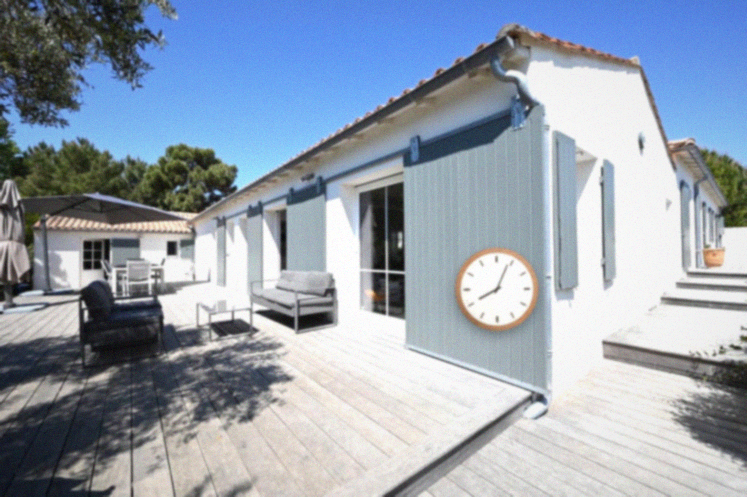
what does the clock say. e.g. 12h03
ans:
8h04
